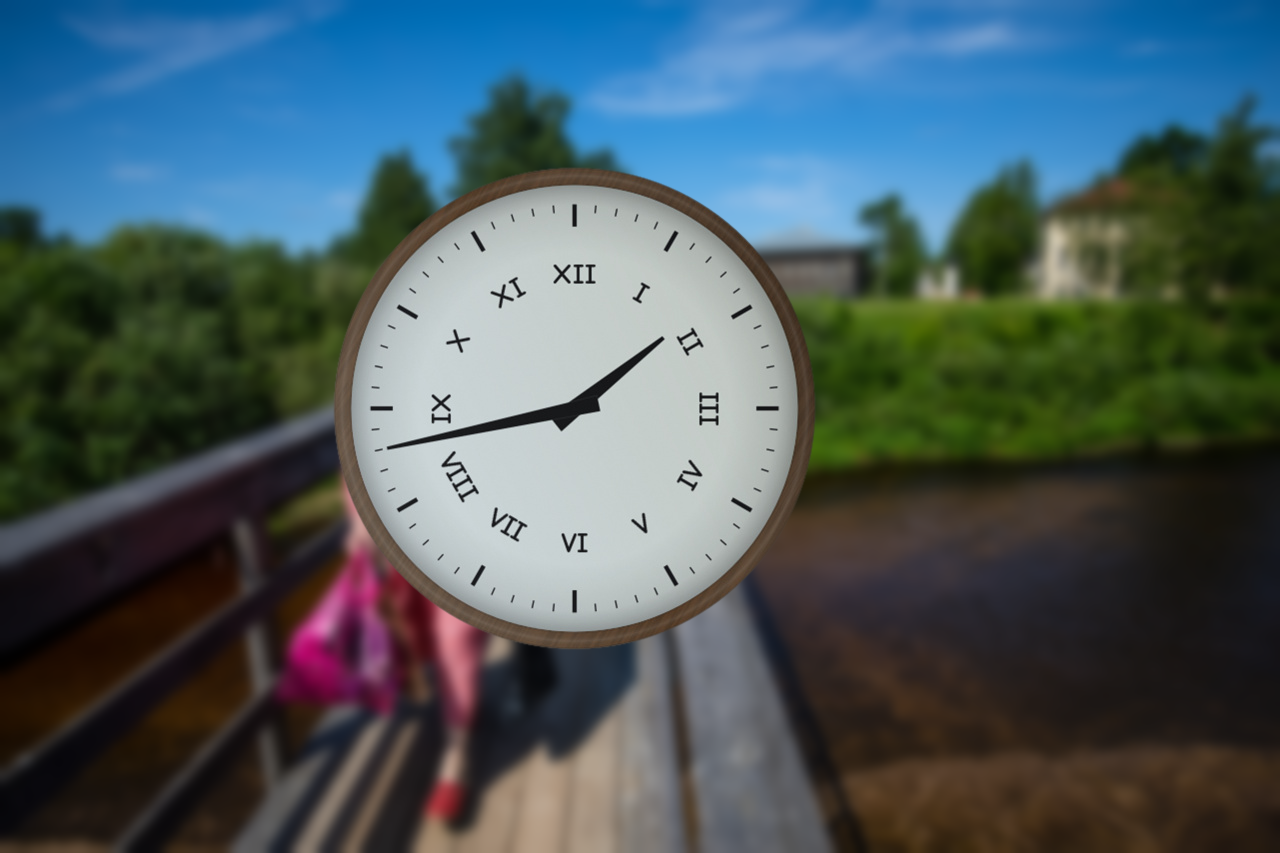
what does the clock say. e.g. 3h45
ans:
1h43
